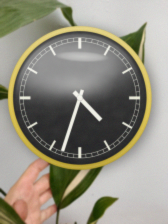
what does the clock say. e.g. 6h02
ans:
4h33
